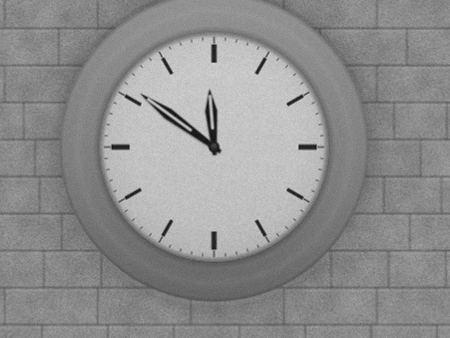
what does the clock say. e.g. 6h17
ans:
11h51
